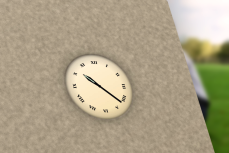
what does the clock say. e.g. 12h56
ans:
10h22
